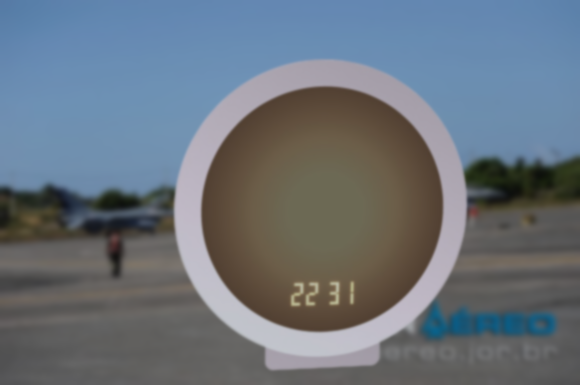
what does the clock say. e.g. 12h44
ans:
22h31
